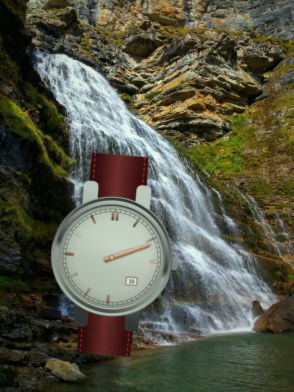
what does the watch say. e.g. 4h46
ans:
2h11
